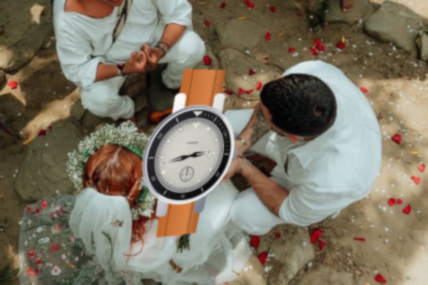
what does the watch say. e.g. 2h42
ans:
2h43
